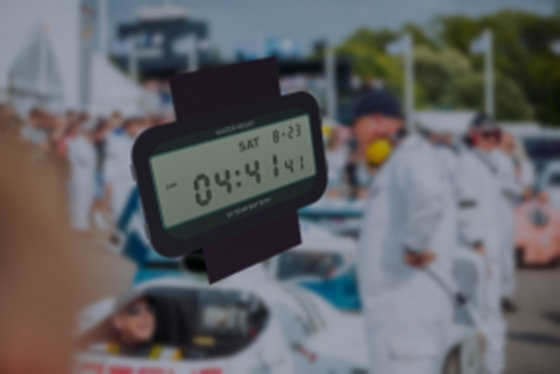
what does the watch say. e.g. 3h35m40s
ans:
4h41m41s
